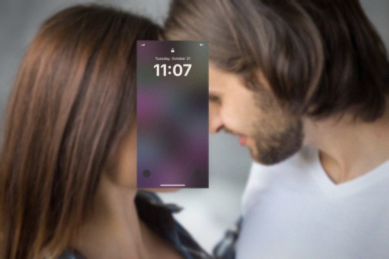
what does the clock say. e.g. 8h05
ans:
11h07
